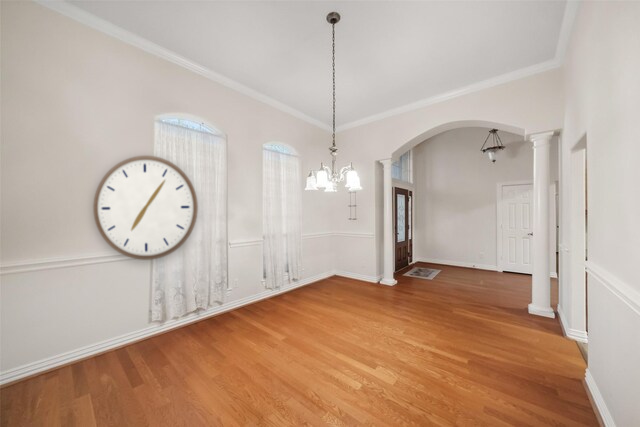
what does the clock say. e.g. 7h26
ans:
7h06
